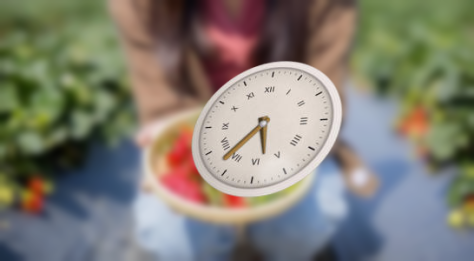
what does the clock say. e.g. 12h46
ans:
5h37
